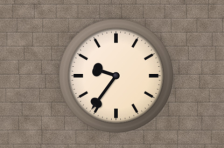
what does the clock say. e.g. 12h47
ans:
9h36
